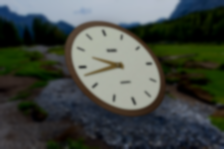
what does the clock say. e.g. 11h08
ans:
9h43
